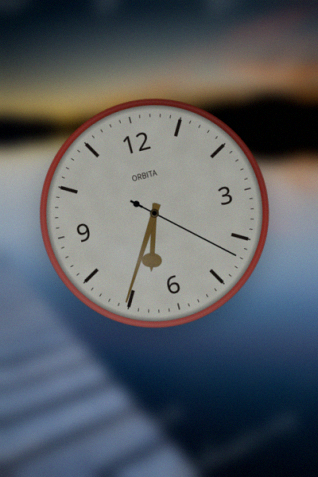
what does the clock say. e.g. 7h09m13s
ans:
6h35m22s
